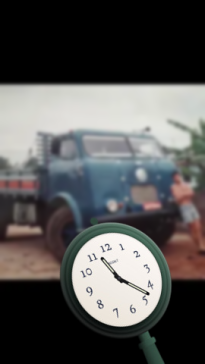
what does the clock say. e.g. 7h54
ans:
11h23
